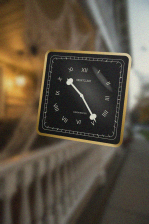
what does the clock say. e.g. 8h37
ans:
10h24
